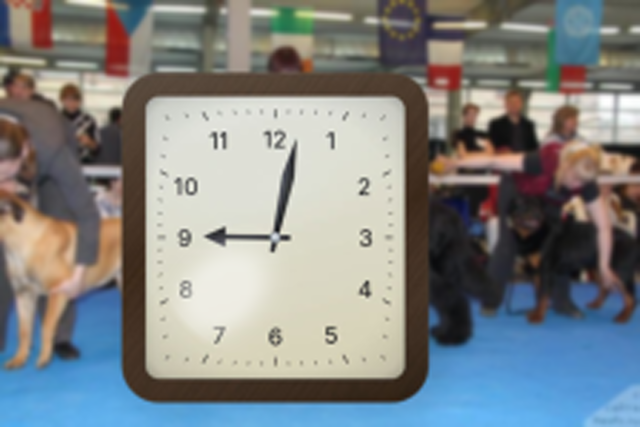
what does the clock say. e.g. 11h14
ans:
9h02
